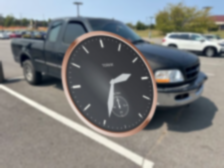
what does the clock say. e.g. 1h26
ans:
2h34
